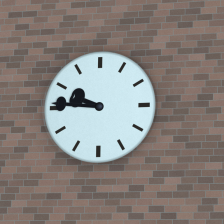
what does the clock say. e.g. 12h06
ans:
9h46
